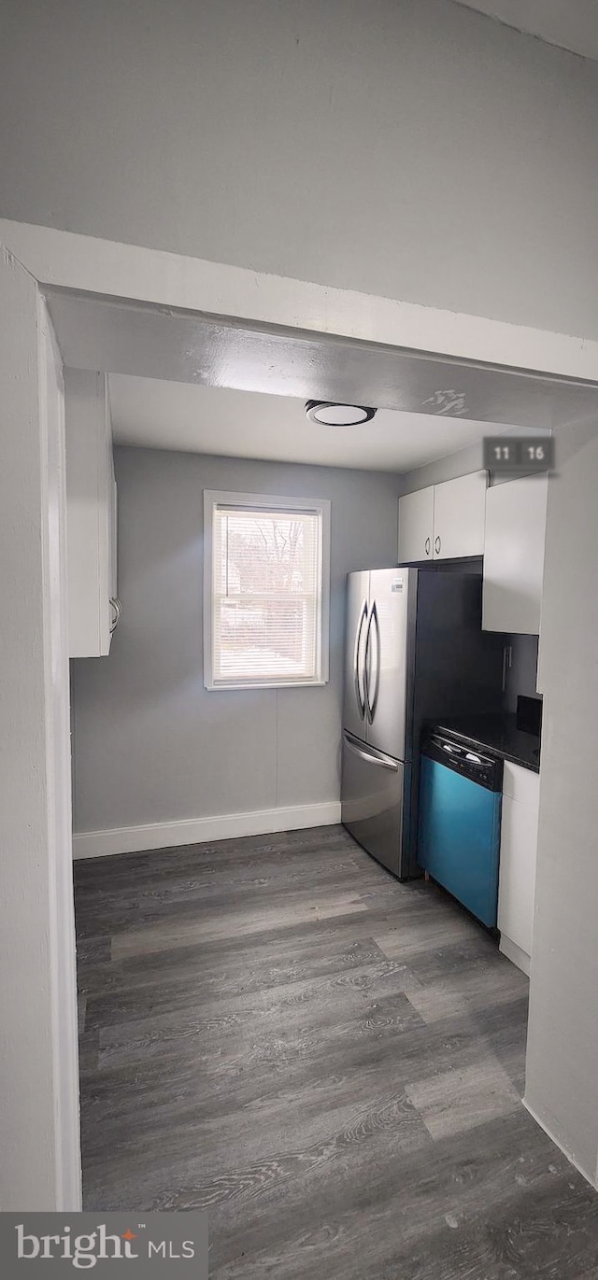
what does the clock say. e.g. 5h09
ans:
11h16
